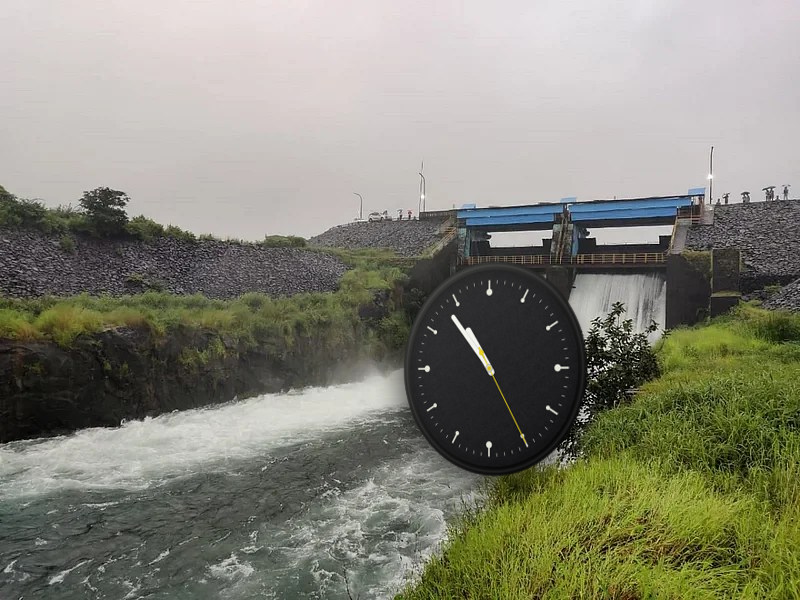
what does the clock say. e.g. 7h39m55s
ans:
10h53m25s
